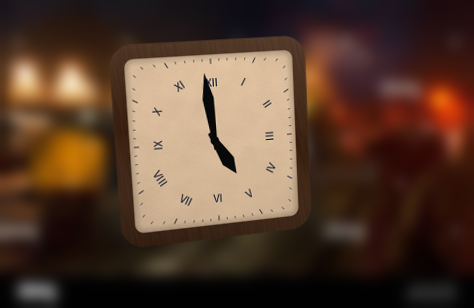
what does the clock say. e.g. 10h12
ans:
4h59
